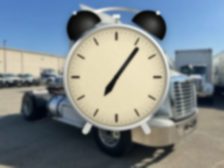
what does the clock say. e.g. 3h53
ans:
7h06
